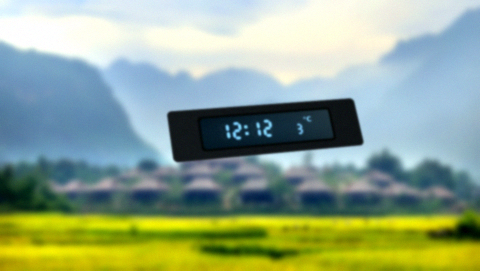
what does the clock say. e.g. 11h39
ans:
12h12
